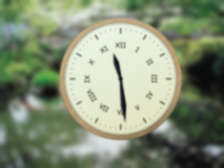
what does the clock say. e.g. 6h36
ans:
11h29
